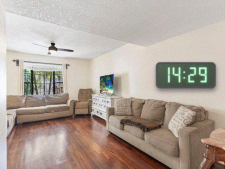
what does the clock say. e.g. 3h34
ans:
14h29
